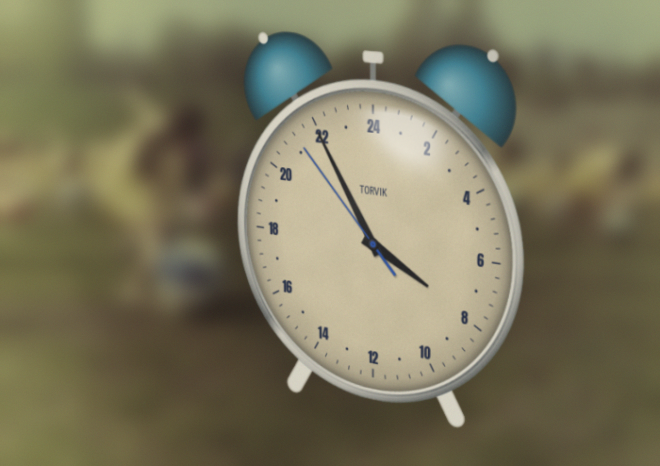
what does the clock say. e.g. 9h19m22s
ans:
7h54m53s
